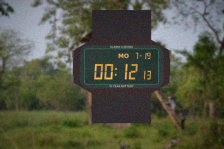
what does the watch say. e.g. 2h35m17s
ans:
0h12m13s
